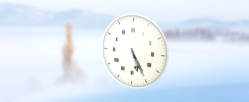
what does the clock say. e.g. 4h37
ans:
5h25
